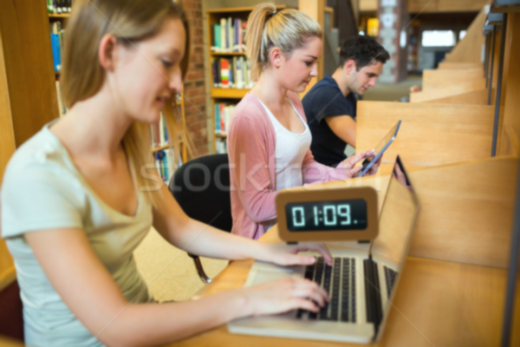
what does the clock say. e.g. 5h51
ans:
1h09
